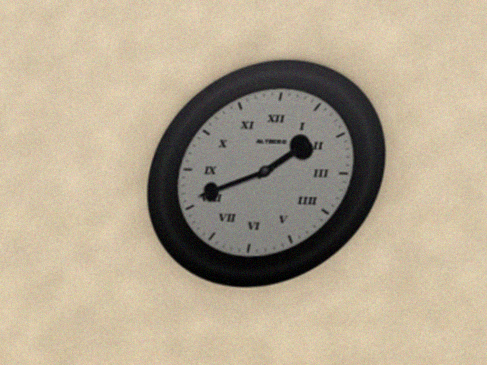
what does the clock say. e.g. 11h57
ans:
1h41
